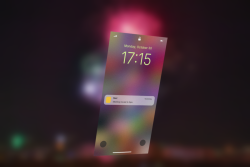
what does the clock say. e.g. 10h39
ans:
17h15
